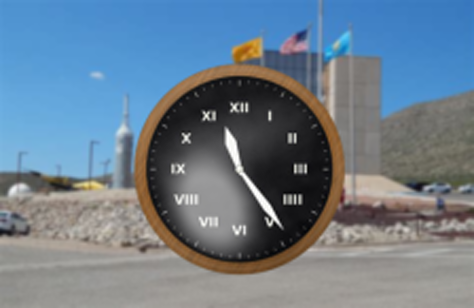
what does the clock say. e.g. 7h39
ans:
11h24
